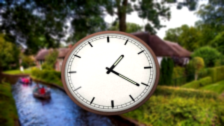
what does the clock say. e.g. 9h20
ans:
1h21
